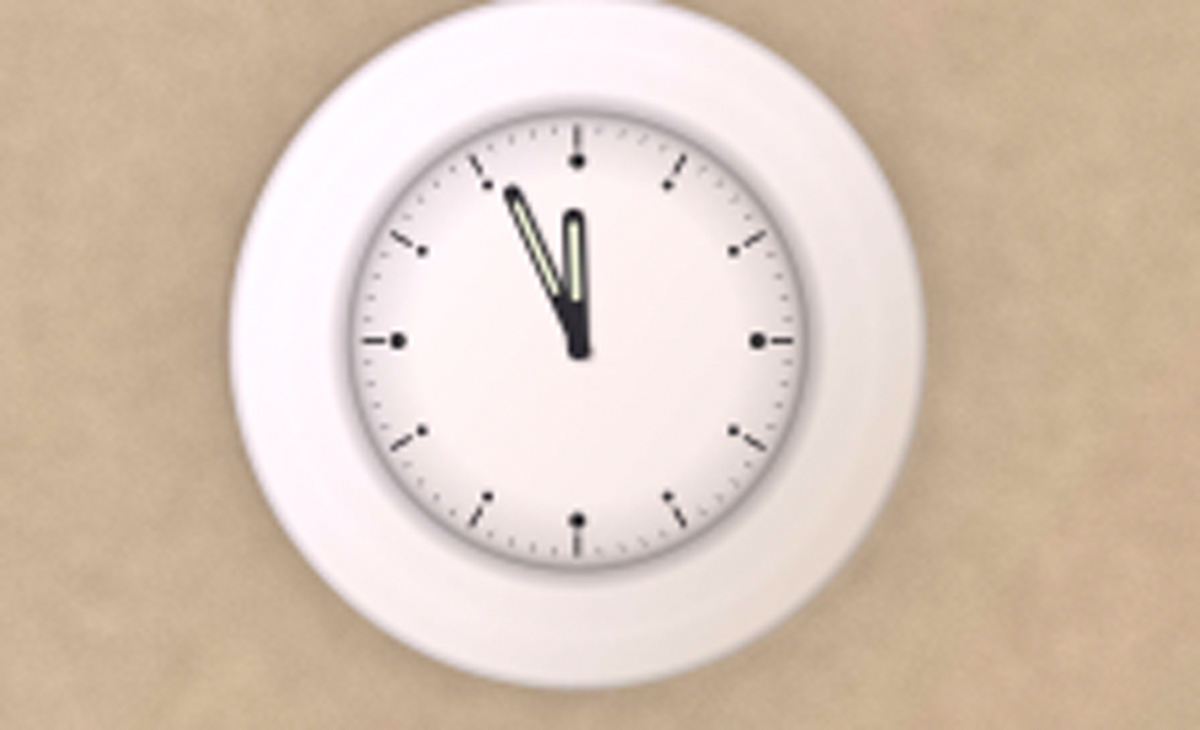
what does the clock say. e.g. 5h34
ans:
11h56
